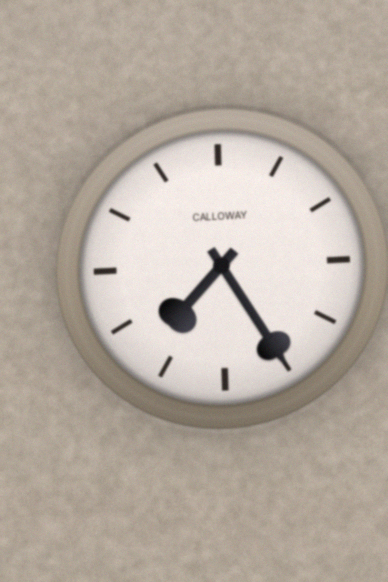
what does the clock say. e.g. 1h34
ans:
7h25
